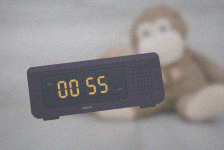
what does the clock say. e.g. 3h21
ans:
0h55
